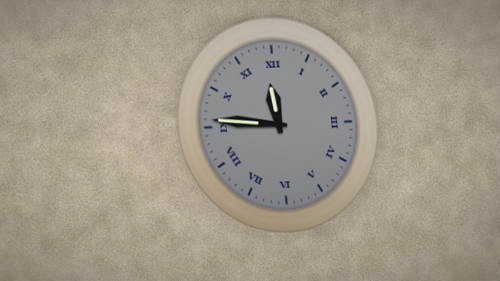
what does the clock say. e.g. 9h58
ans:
11h46
